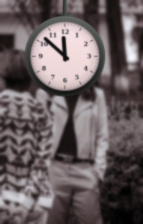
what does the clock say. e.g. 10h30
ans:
11h52
